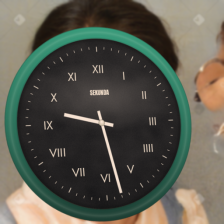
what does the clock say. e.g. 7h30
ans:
9h28
